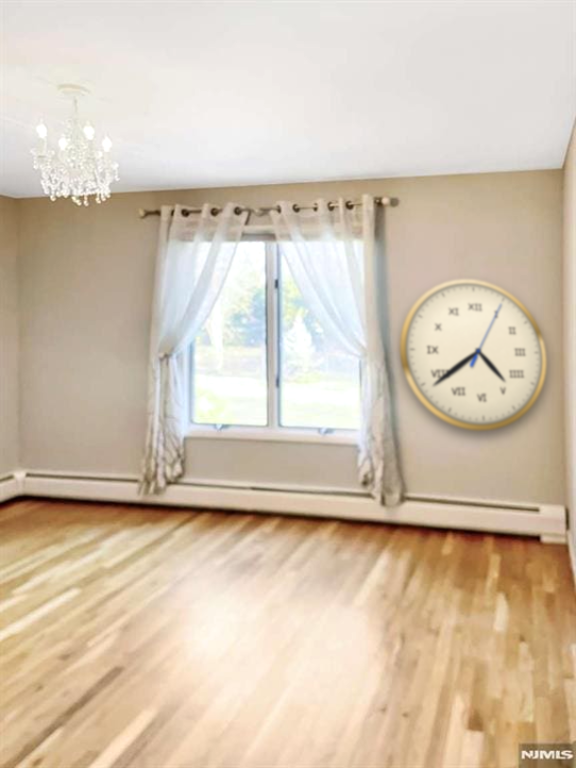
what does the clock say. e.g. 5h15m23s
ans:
4h39m05s
